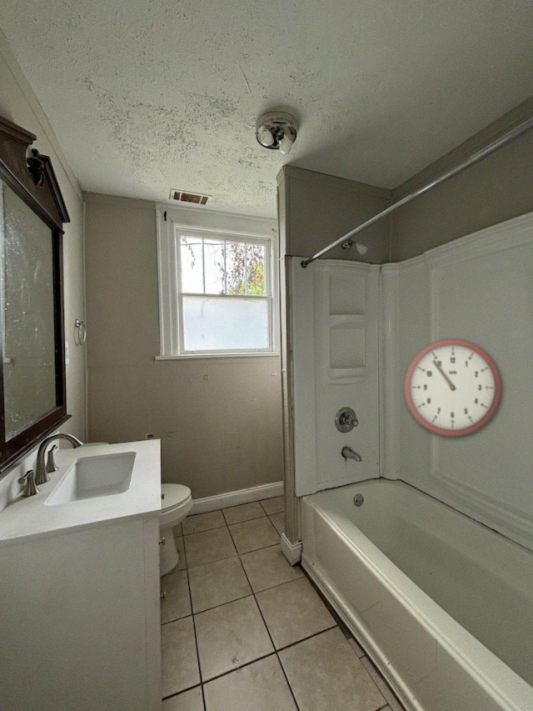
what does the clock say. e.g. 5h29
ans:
10h54
